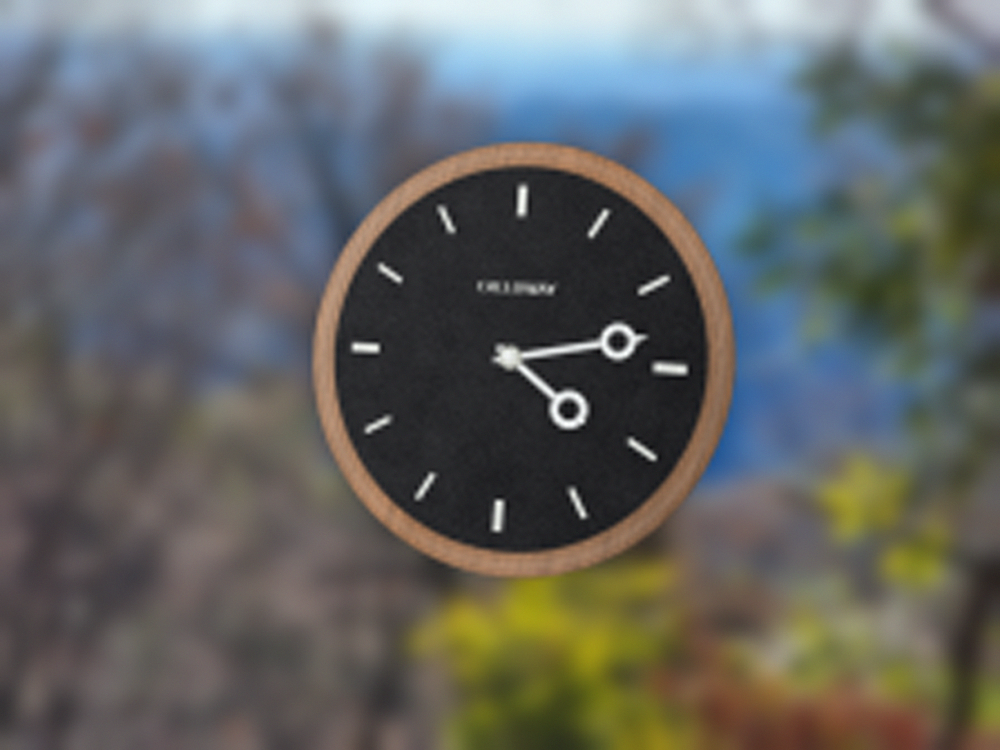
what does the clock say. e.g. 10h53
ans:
4h13
